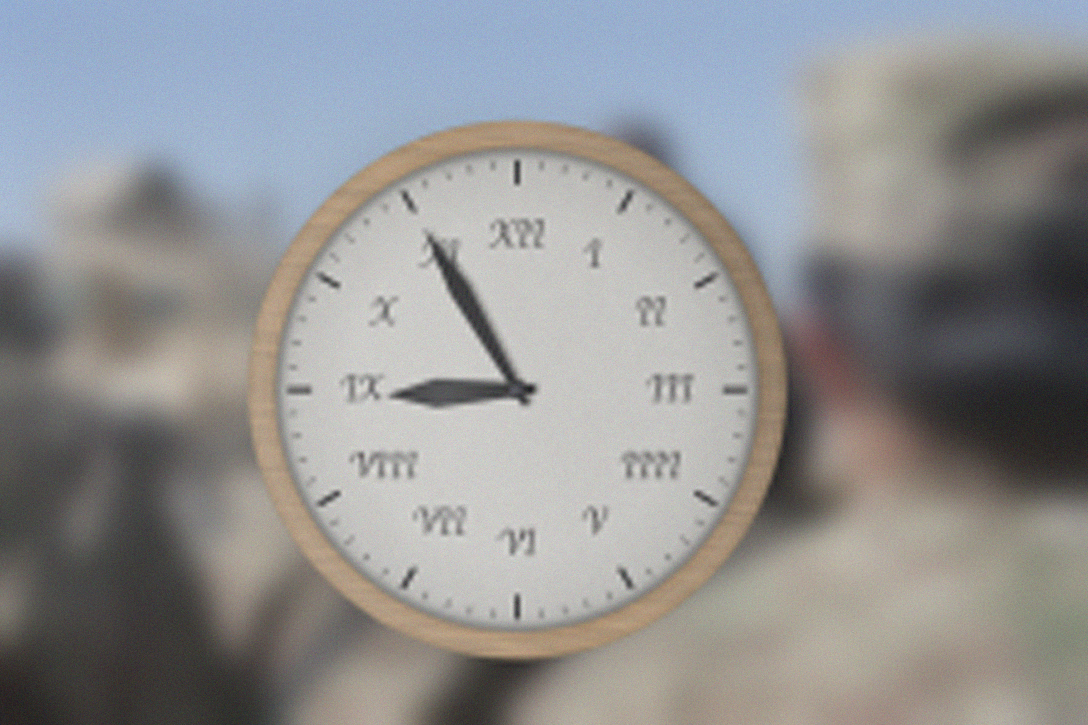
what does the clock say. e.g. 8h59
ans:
8h55
